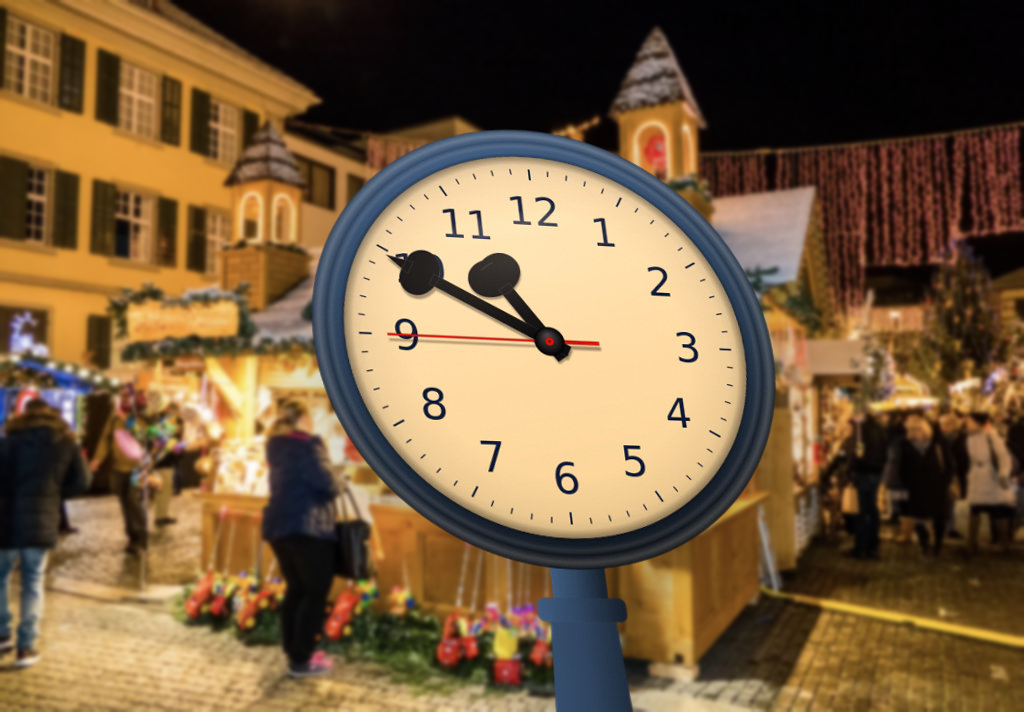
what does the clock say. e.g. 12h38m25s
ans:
10h49m45s
